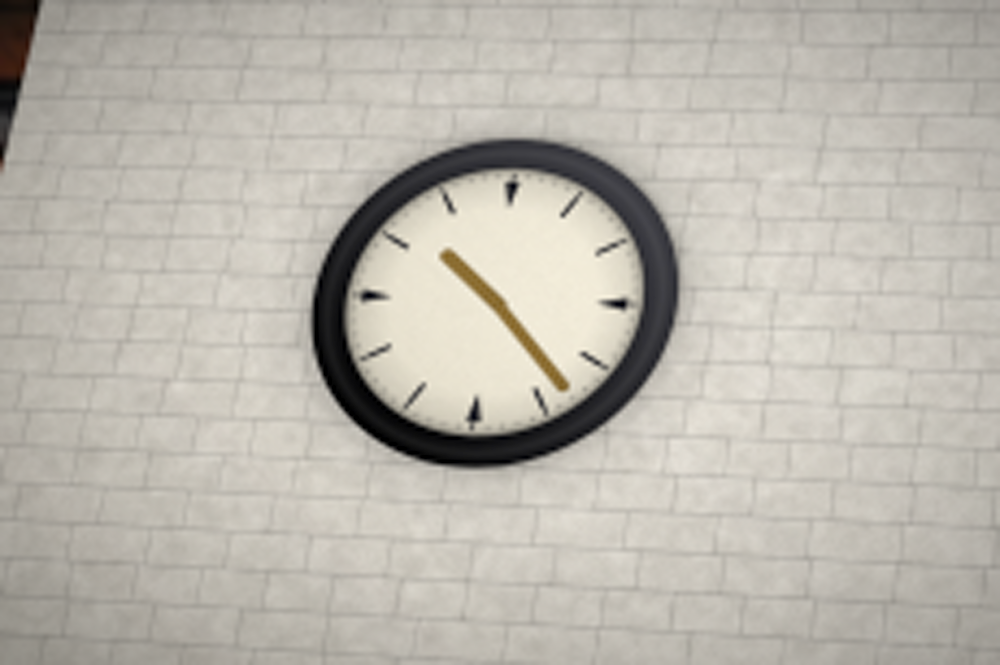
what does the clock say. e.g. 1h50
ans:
10h23
